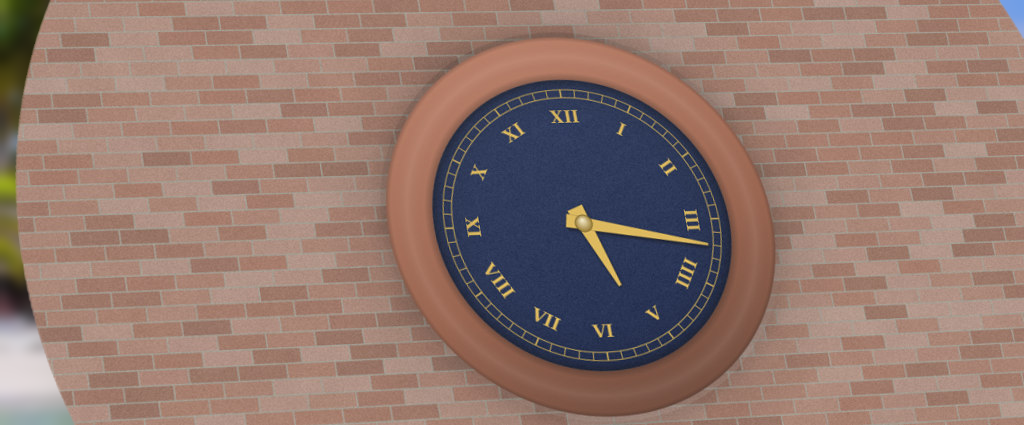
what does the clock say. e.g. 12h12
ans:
5h17
